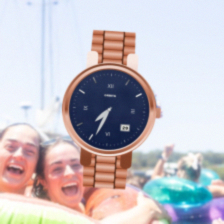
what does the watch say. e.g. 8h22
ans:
7h34
